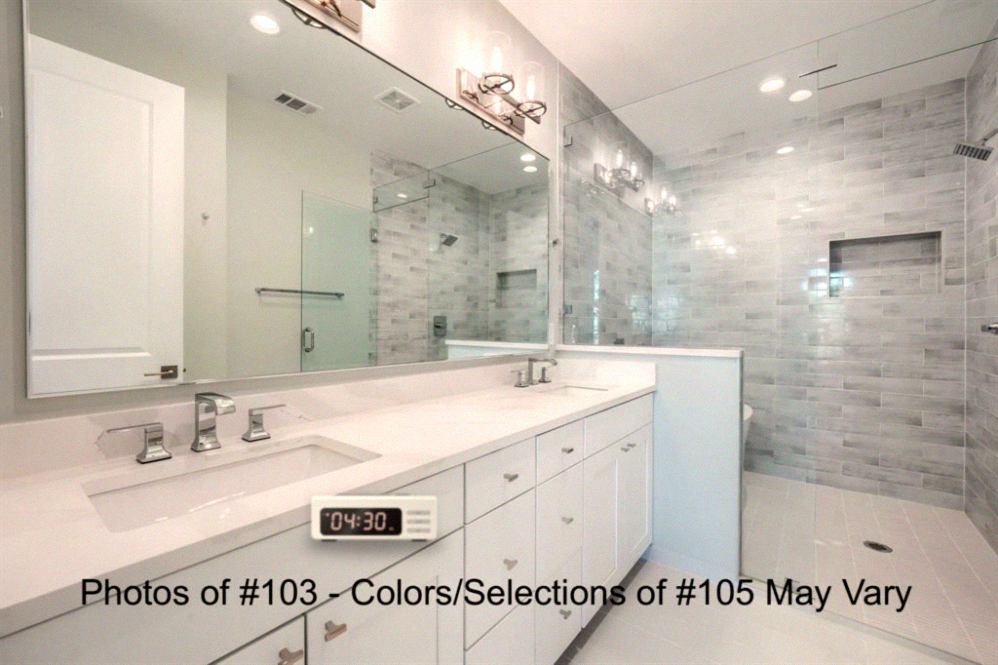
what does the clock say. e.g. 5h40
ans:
4h30
